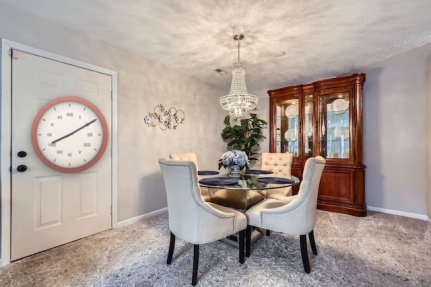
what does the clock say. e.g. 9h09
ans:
8h10
